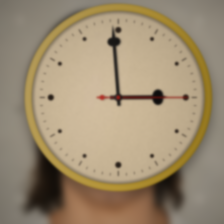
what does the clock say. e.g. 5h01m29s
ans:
2h59m15s
